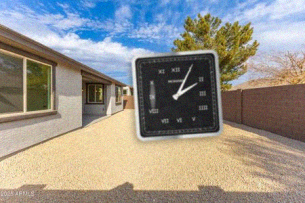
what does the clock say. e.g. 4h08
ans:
2h05
